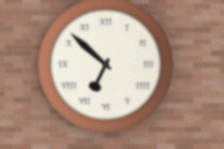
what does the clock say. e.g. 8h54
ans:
6h52
